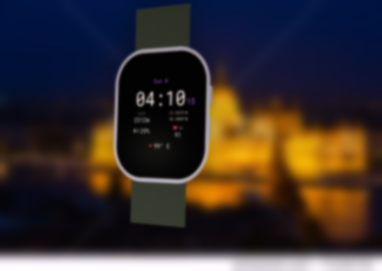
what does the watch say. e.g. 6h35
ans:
4h10
